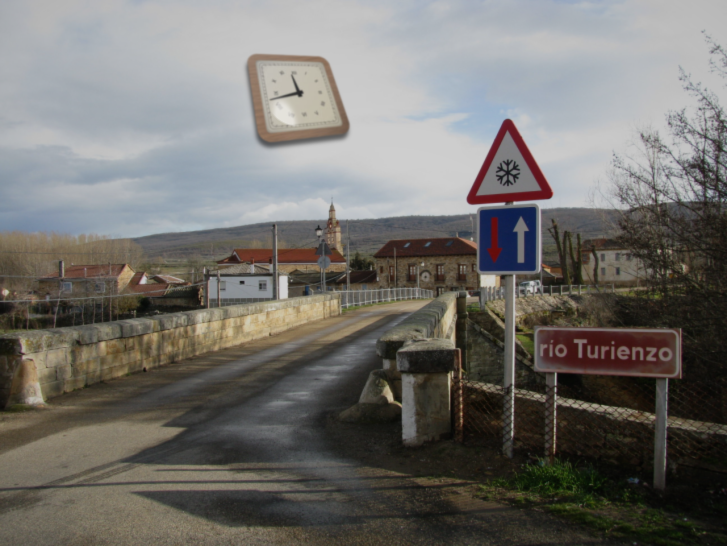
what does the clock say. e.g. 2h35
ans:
11h43
